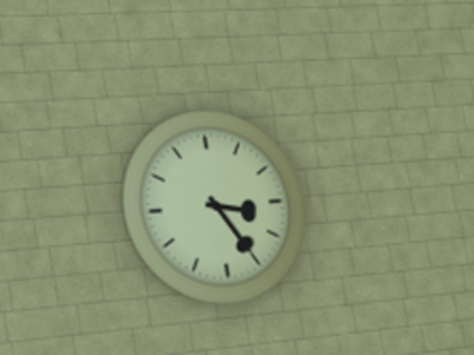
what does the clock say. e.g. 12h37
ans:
3h25
